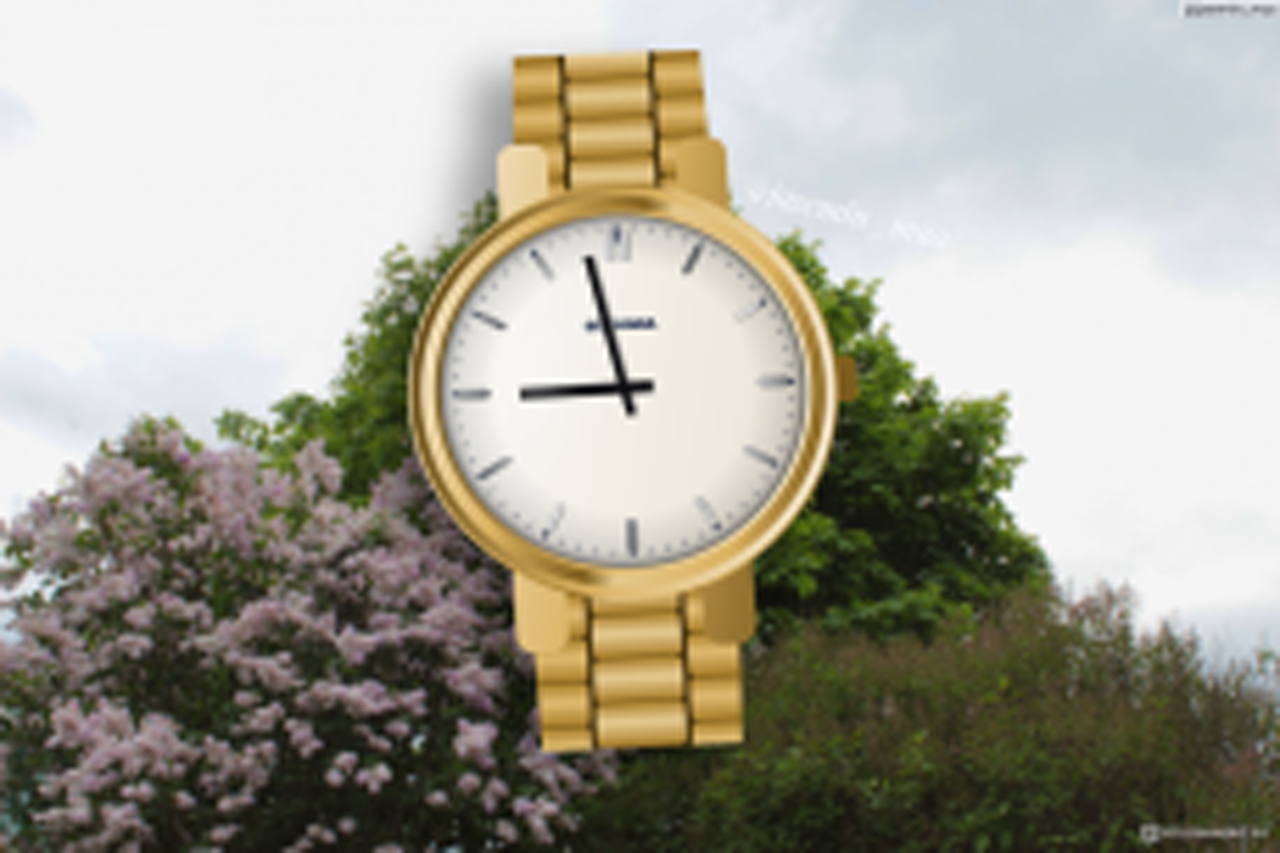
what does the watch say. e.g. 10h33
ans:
8h58
